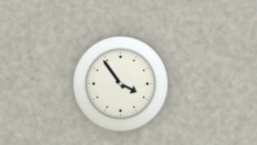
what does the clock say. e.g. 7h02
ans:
3h54
